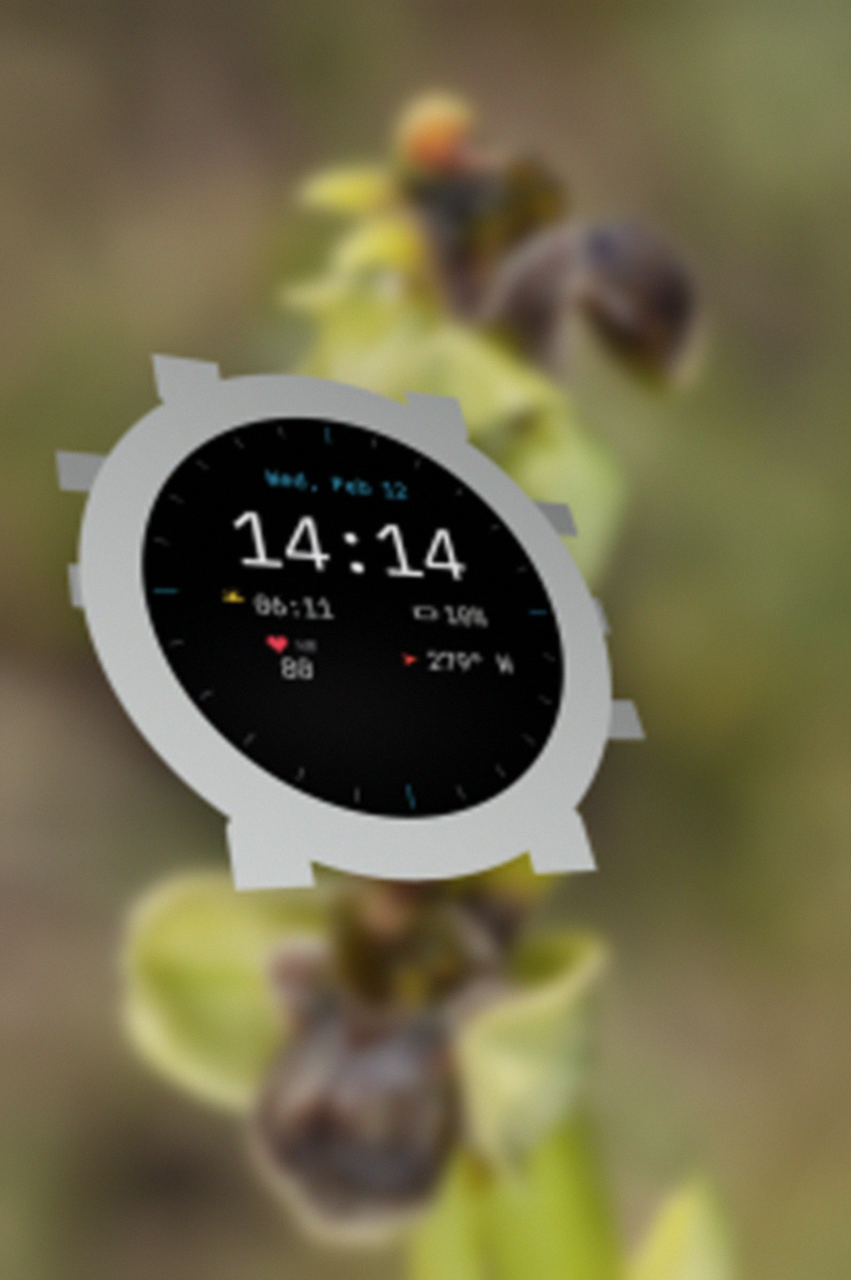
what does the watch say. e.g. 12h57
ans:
14h14
